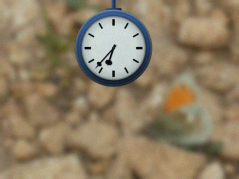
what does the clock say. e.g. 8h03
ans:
6h37
